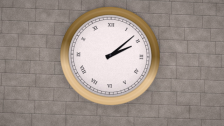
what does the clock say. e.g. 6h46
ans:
2h08
